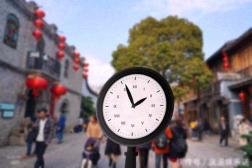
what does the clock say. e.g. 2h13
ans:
1h56
